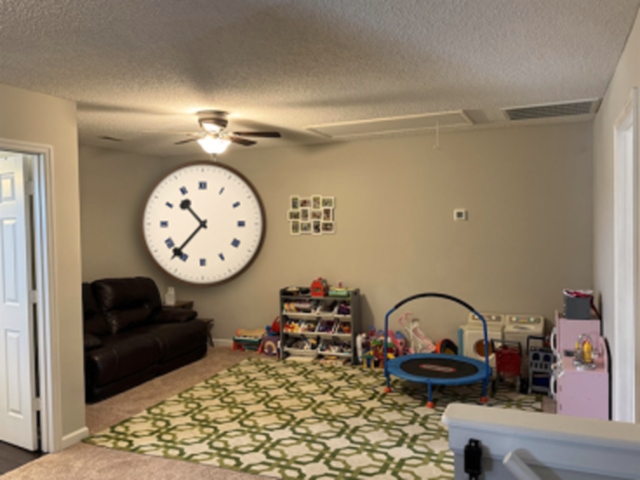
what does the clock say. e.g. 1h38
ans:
10h37
